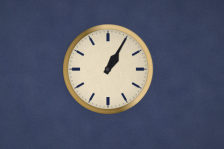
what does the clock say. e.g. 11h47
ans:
1h05
